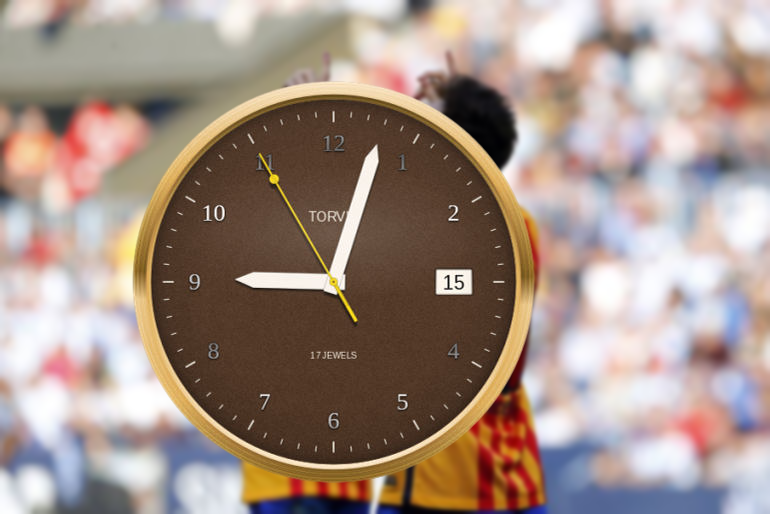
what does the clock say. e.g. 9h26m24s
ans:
9h02m55s
